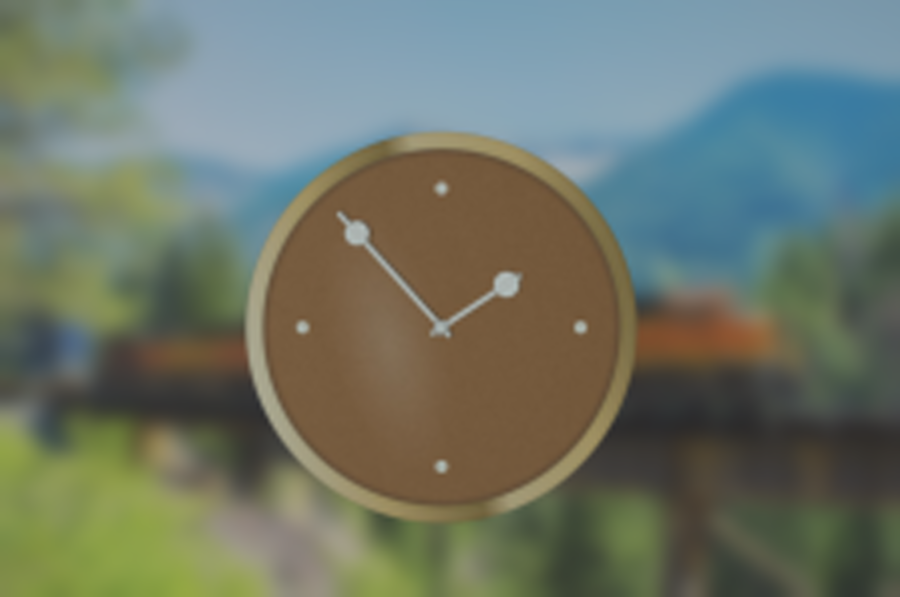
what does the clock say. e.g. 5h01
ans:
1h53
